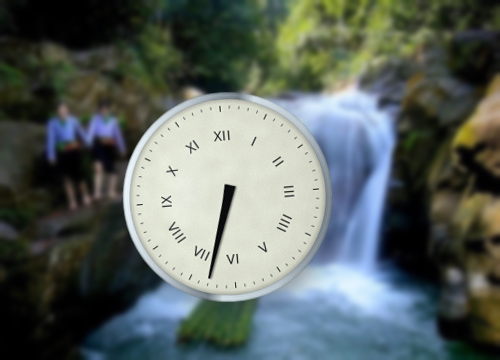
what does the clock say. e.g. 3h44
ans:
6h33
